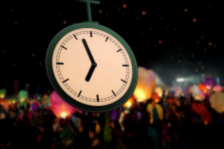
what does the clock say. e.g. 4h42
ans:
6h57
